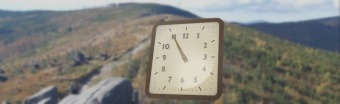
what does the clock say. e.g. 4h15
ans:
10h55
